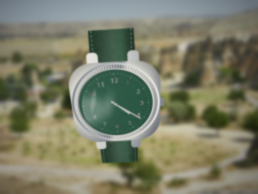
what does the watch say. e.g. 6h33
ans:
4h21
